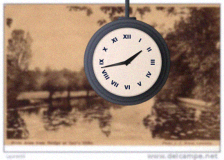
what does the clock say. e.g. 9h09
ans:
1h43
